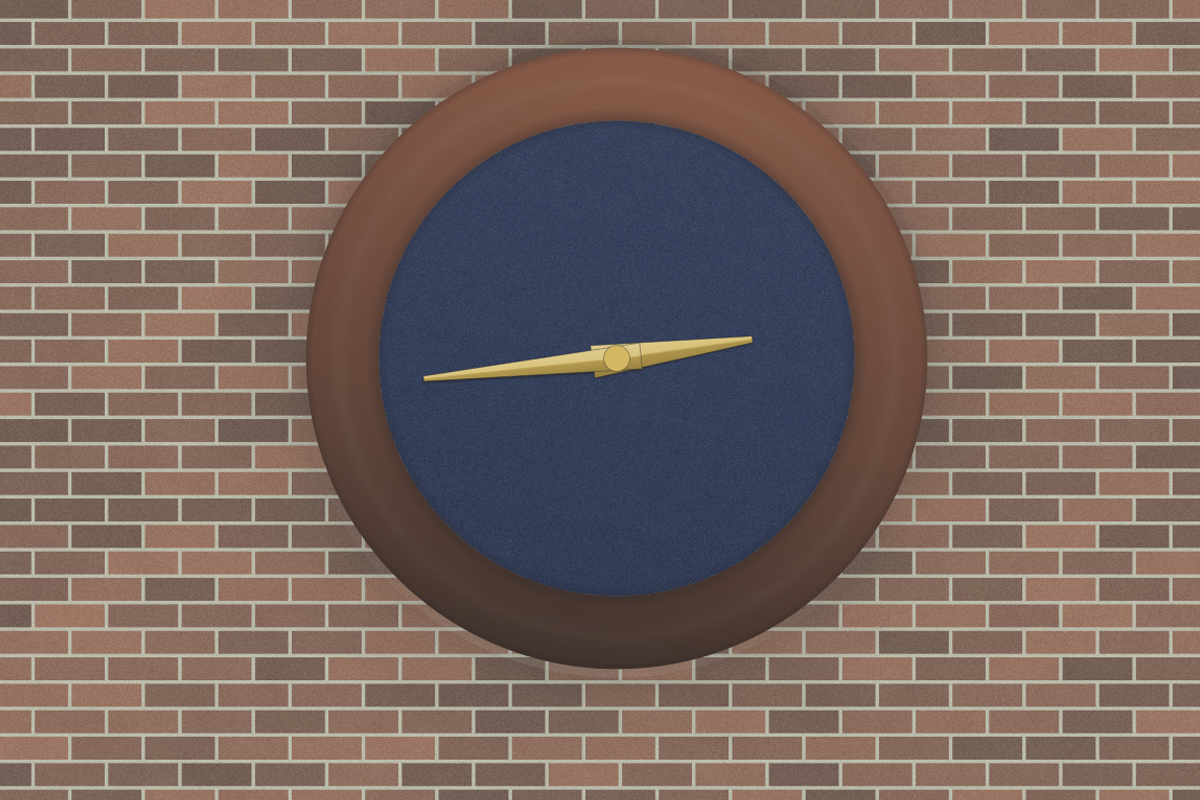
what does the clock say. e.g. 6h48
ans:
2h44
